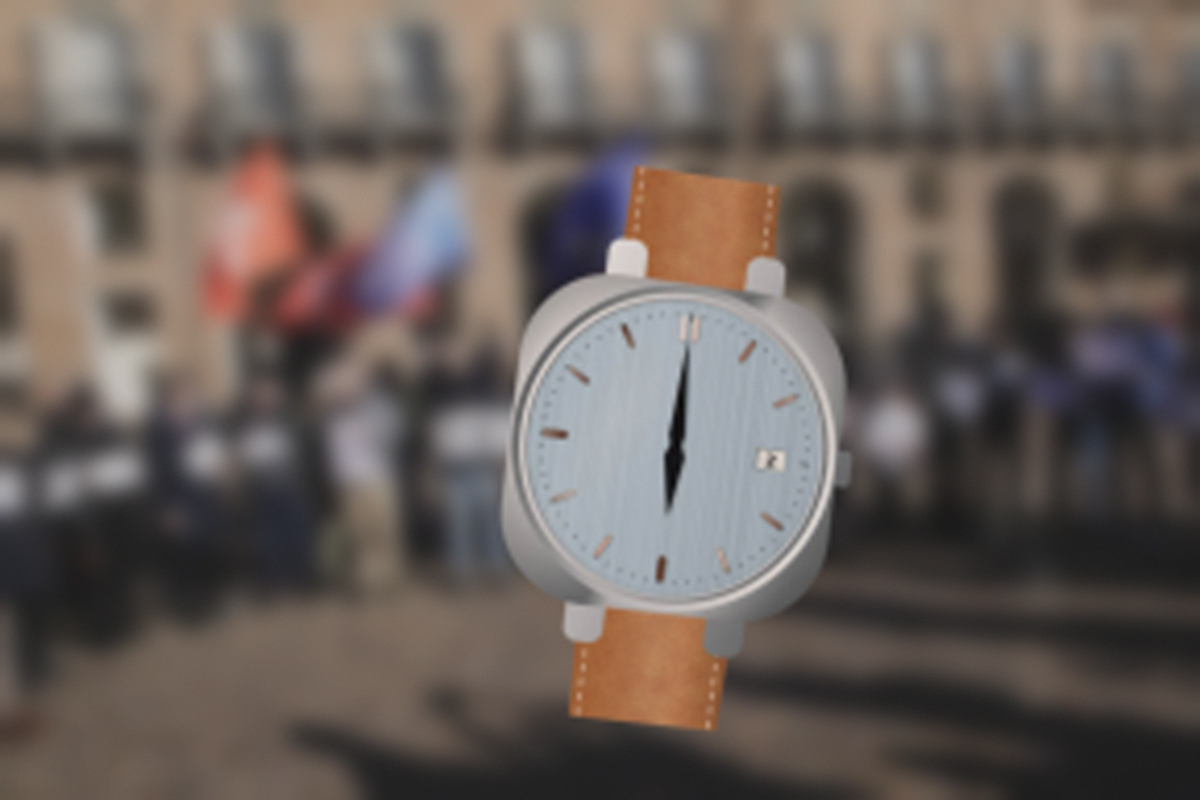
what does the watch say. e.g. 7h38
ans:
6h00
